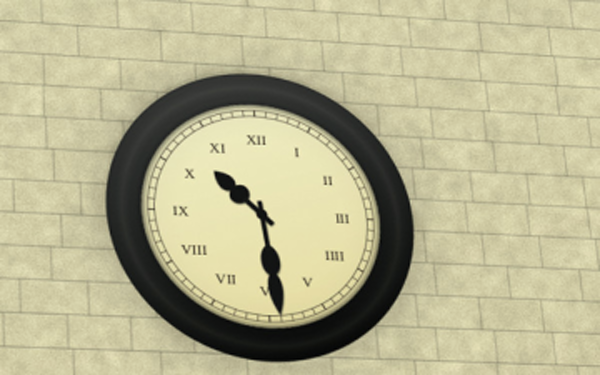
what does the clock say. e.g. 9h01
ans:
10h29
